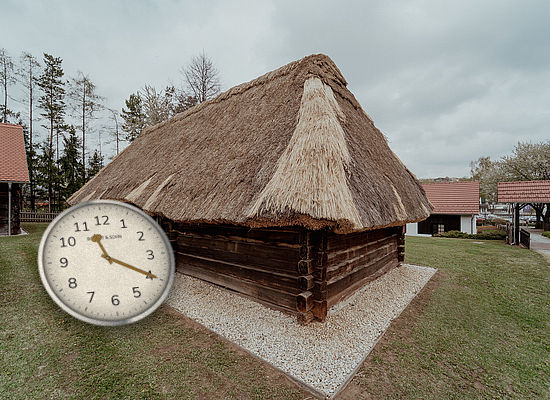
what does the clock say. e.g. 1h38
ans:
11h20
